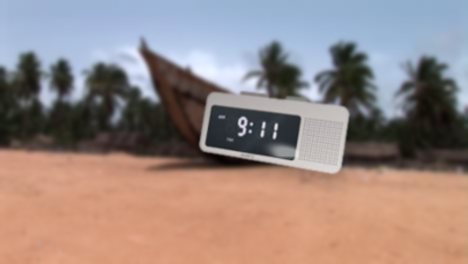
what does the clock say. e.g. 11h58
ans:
9h11
